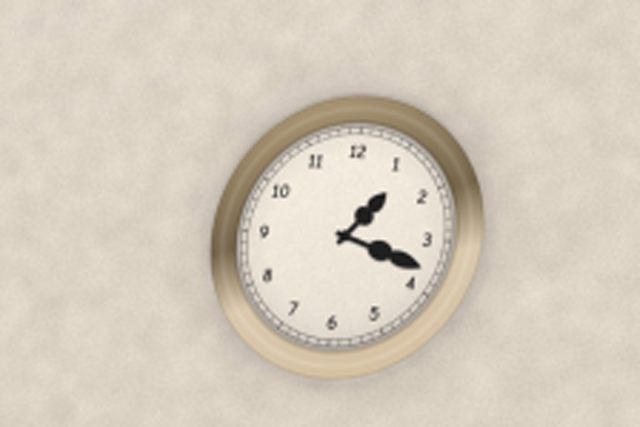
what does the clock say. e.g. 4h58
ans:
1h18
